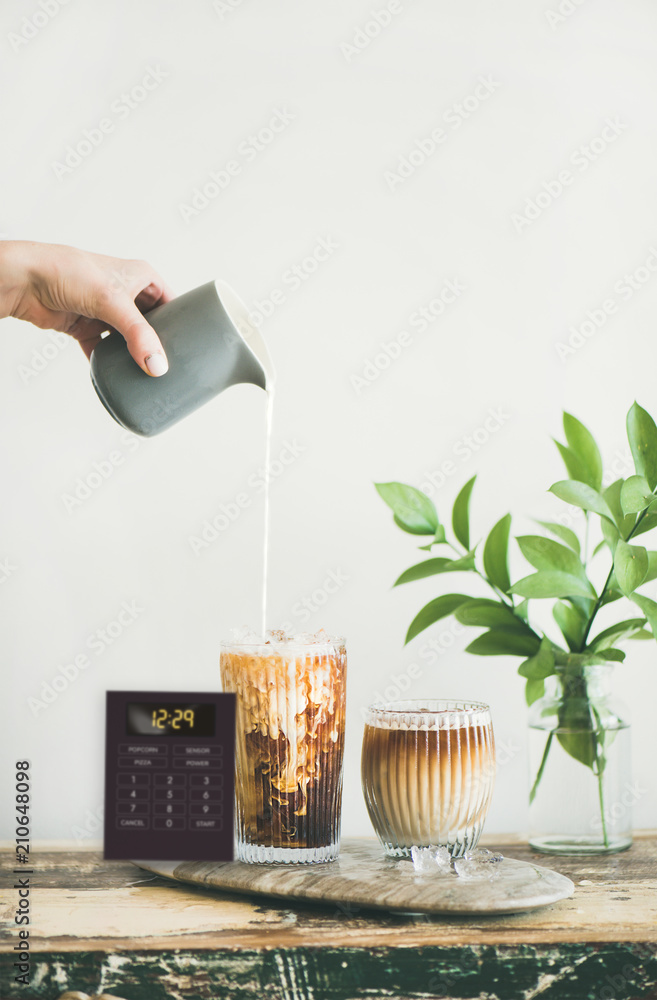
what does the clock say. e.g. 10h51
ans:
12h29
